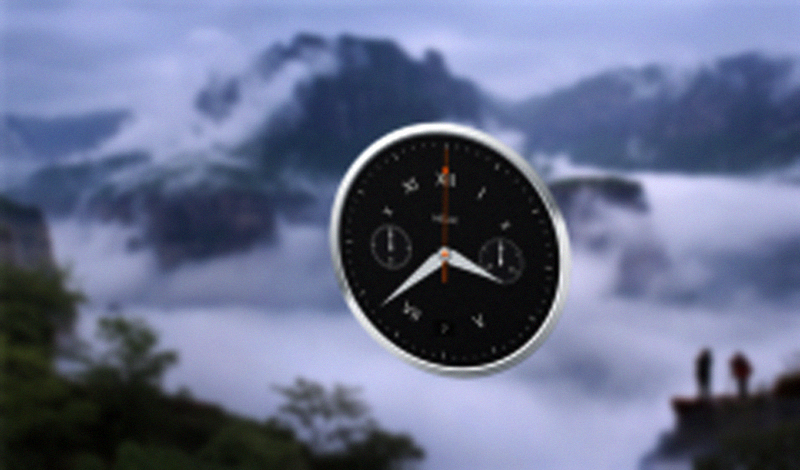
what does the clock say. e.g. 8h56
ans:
3h38
